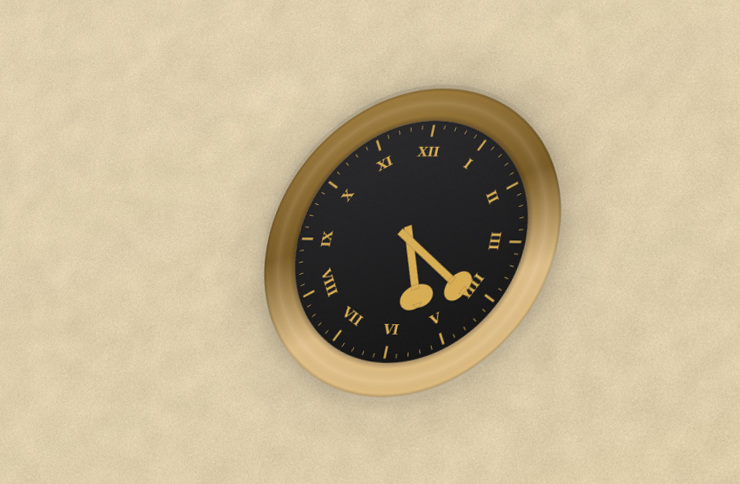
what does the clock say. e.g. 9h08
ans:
5h21
